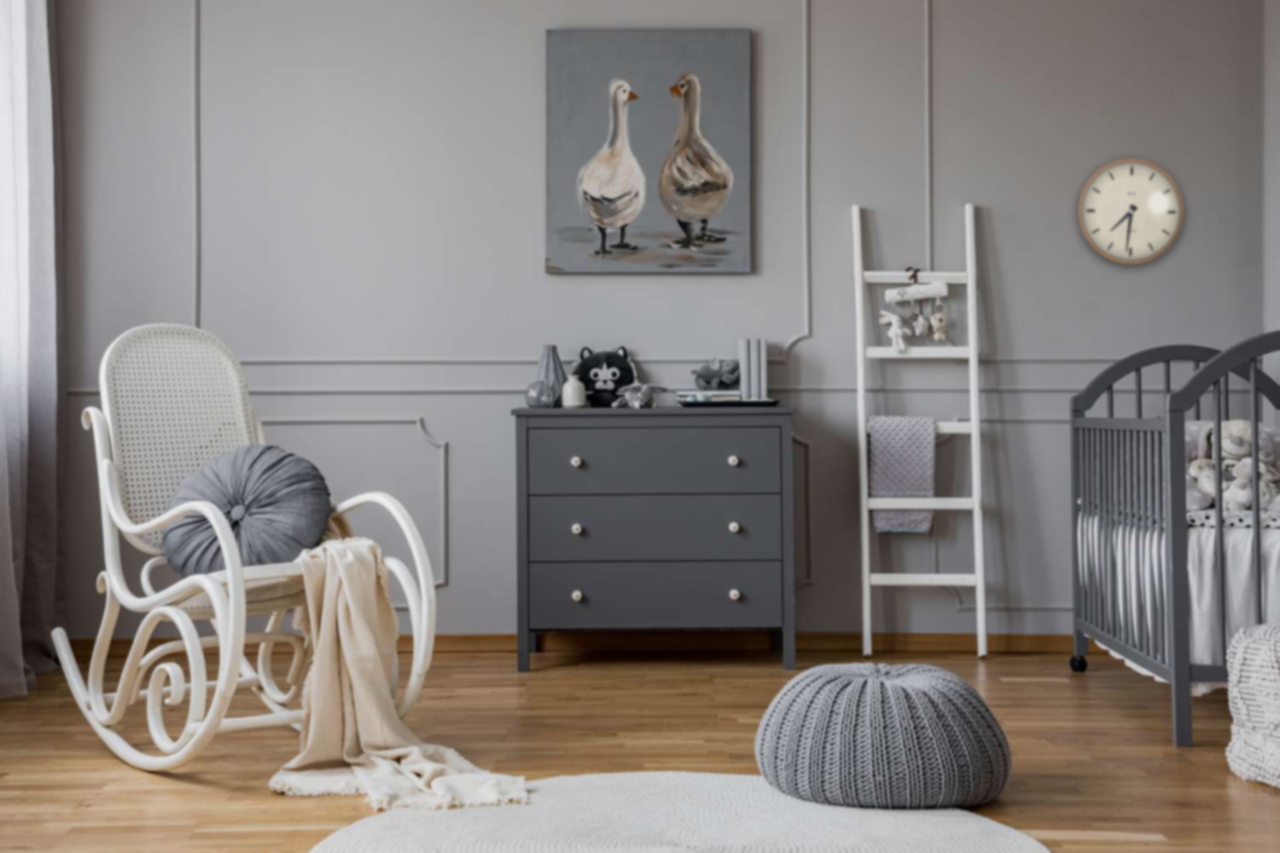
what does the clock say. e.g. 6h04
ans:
7h31
